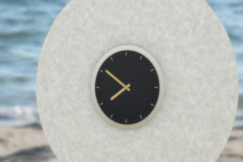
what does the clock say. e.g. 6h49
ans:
7h51
